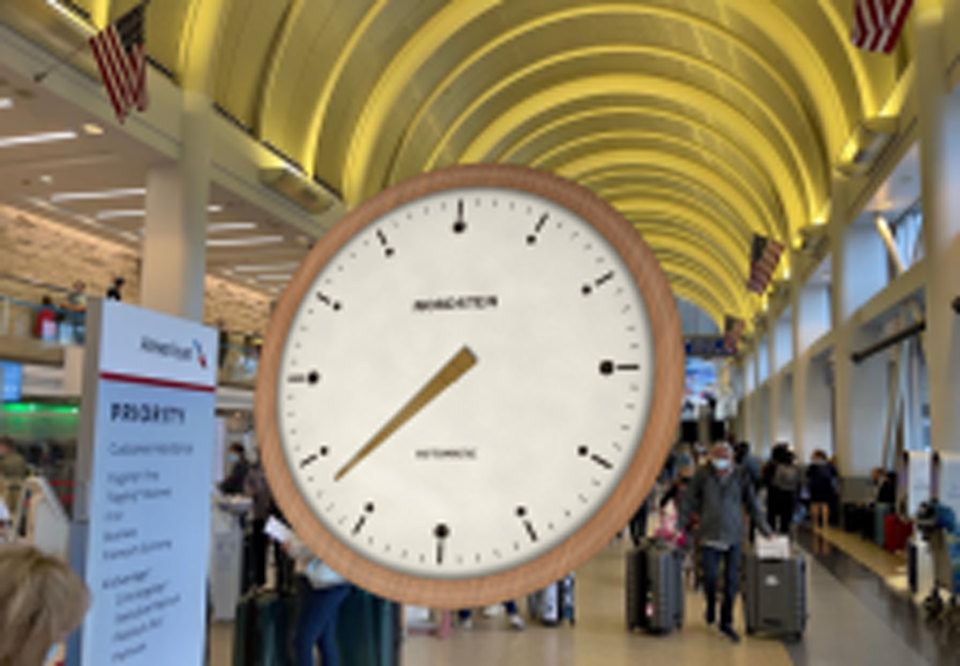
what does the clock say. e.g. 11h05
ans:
7h38
